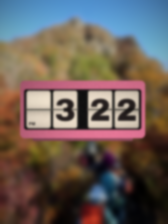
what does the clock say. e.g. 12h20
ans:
3h22
